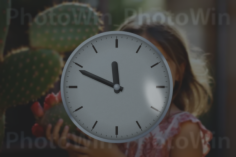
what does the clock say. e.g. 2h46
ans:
11h49
